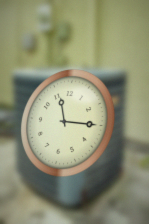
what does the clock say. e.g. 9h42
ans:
11h15
